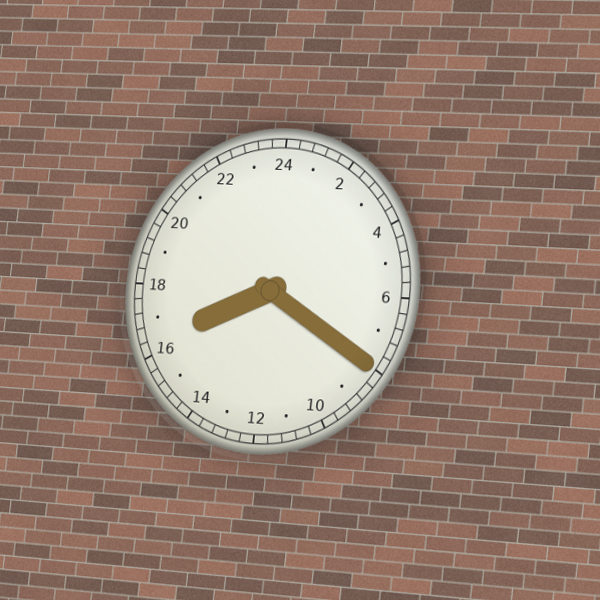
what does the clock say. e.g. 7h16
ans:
16h20
